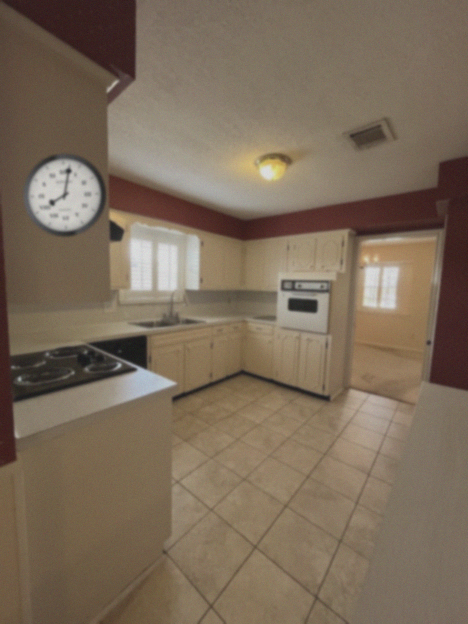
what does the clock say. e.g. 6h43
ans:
8h02
